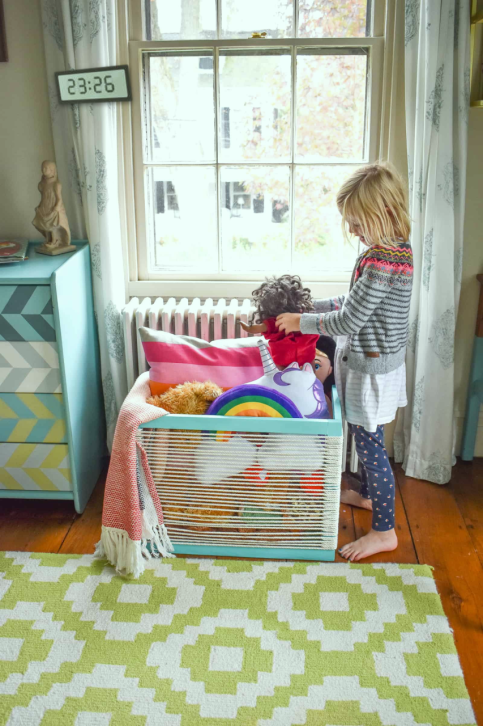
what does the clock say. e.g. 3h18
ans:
23h26
